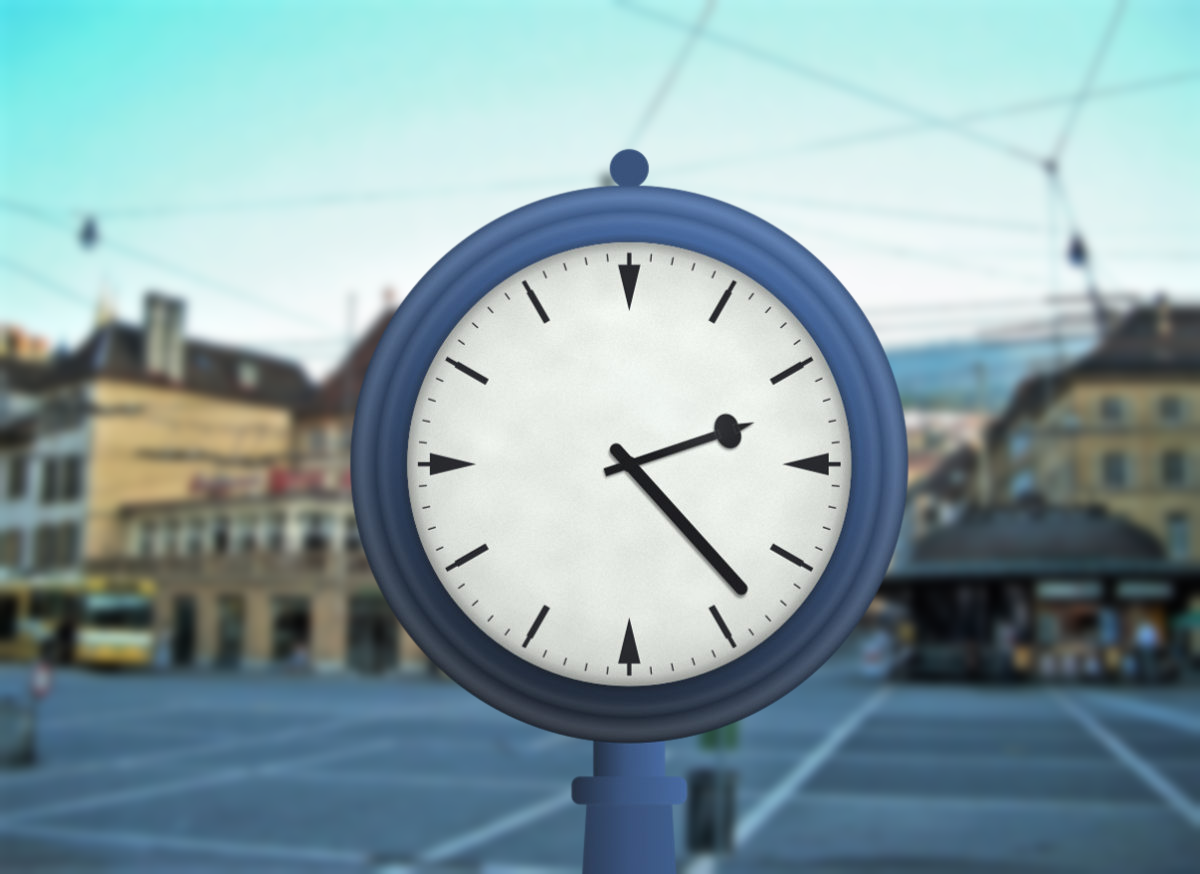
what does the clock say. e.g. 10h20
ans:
2h23
